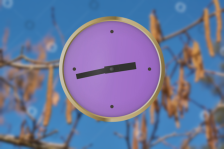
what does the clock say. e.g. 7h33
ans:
2h43
